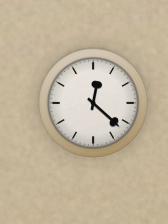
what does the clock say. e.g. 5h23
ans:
12h22
